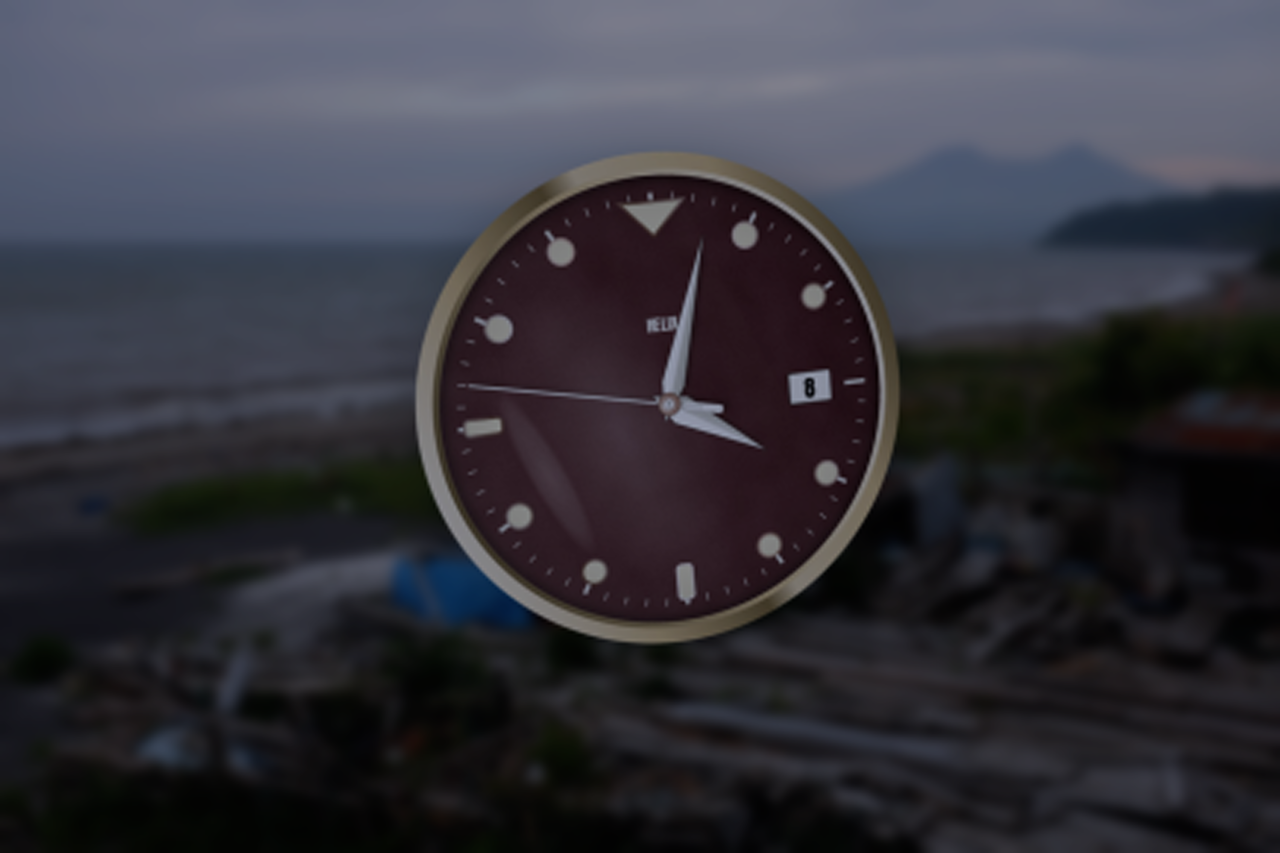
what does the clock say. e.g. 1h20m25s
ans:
4h02m47s
